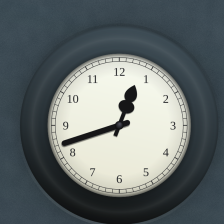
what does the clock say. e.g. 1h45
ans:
12h42
